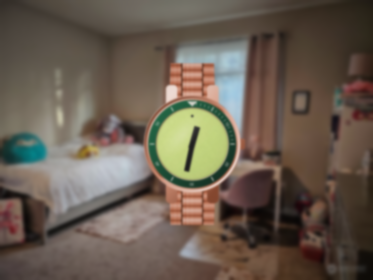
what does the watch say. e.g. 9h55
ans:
12h32
